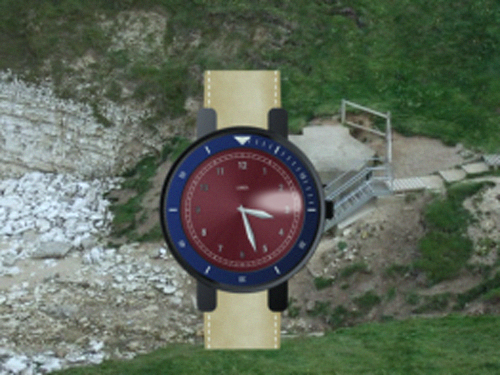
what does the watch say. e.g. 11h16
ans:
3h27
